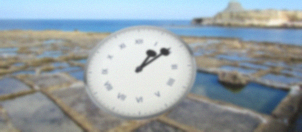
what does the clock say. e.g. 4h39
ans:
1h09
